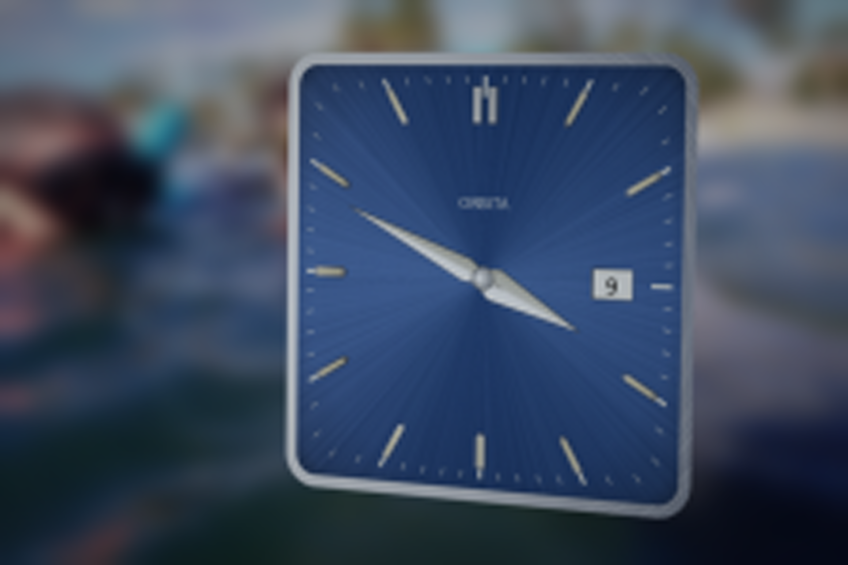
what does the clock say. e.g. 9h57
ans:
3h49
